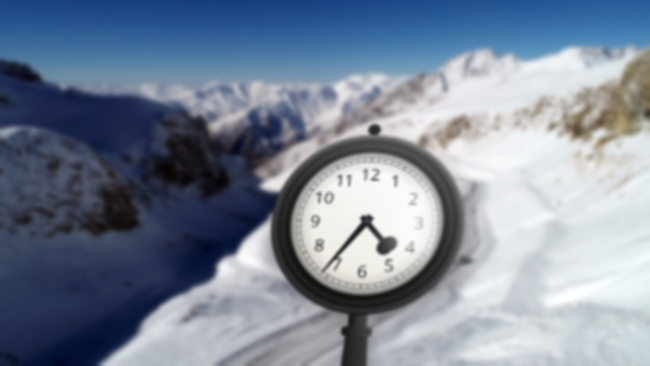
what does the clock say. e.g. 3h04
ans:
4h36
